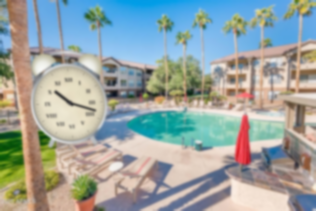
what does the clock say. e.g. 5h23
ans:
10h18
